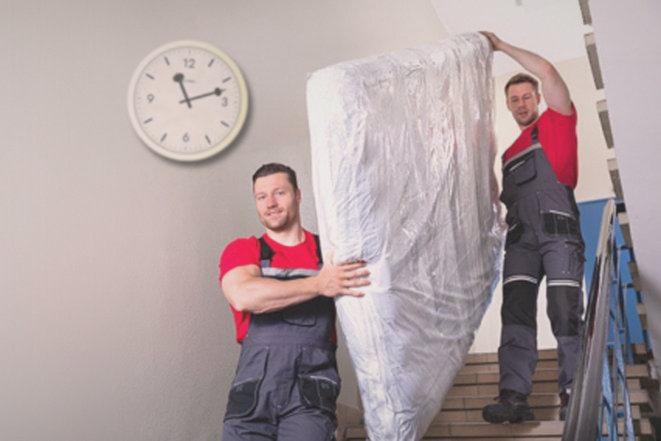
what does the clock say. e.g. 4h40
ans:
11h12
